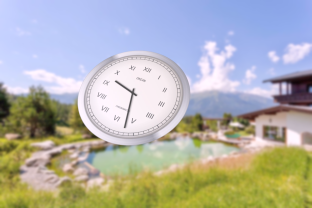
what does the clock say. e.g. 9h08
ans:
9h27
